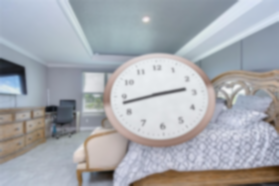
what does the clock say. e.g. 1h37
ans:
2h43
